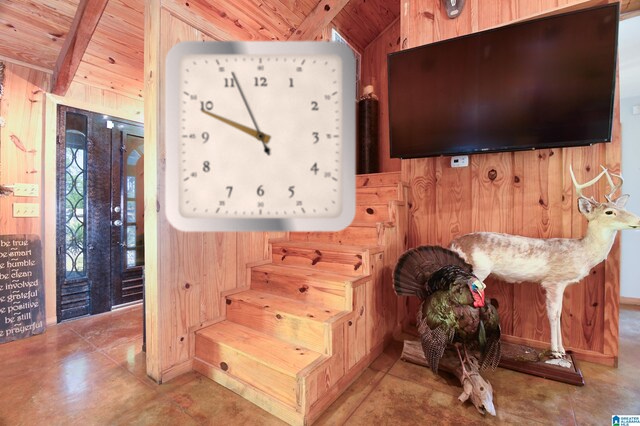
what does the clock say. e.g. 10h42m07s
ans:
9h48m56s
